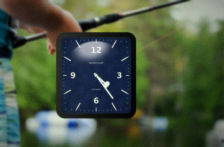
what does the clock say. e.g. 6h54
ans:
4h24
